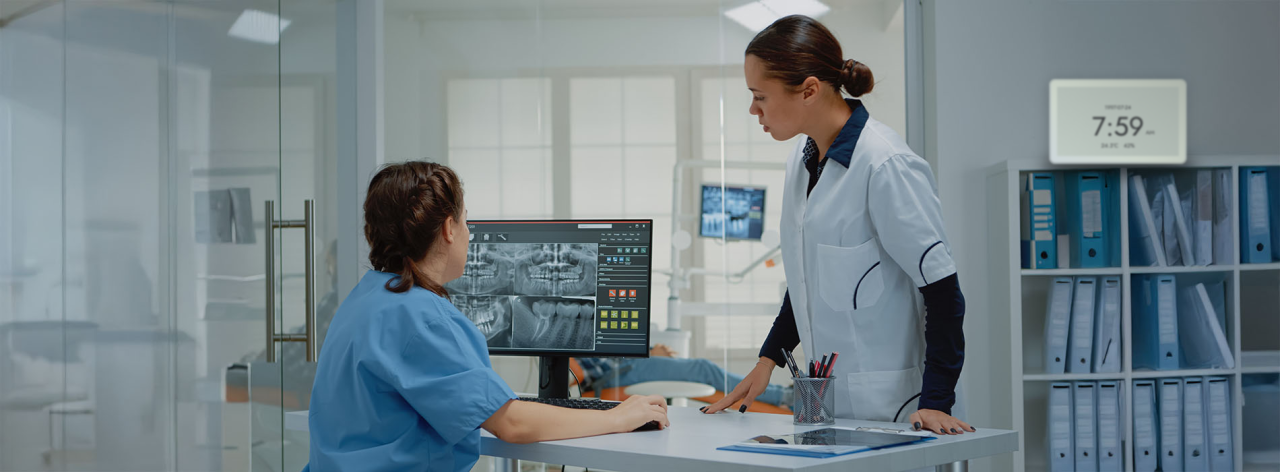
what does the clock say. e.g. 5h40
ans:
7h59
